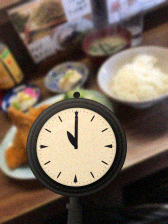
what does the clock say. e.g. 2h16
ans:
11h00
